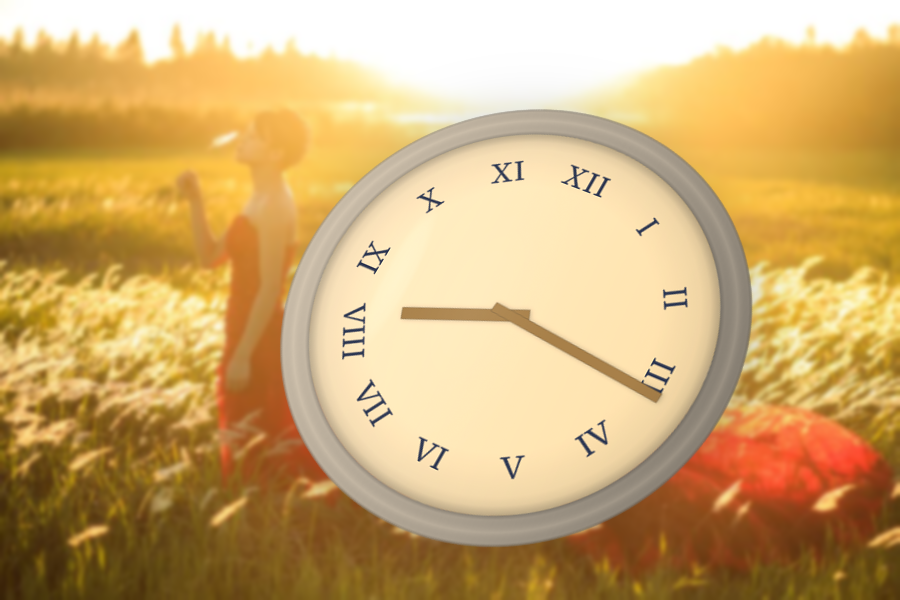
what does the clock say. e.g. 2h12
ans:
8h16
